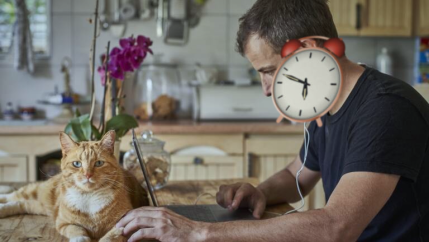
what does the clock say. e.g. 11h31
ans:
5h48
